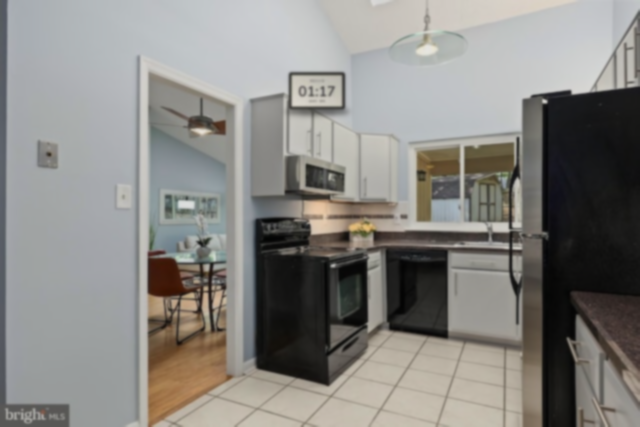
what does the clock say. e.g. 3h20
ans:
1h17
